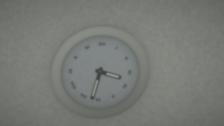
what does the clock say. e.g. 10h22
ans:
3h32
